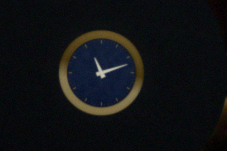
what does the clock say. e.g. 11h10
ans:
11h12
